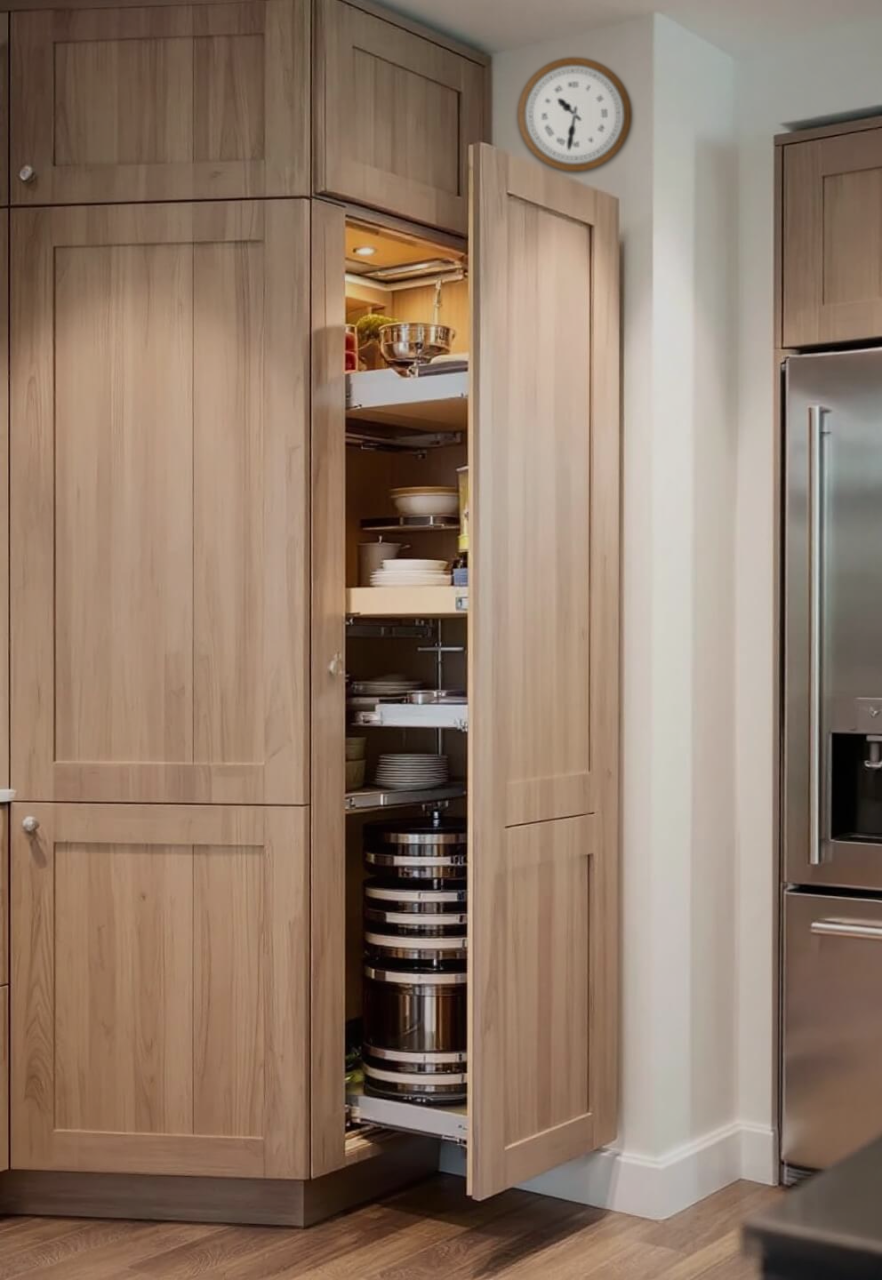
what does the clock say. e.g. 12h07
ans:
10h32
